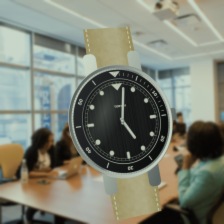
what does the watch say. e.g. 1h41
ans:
5h02
